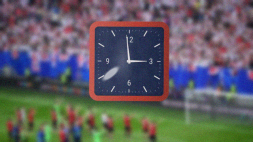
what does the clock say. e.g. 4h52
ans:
2h59
